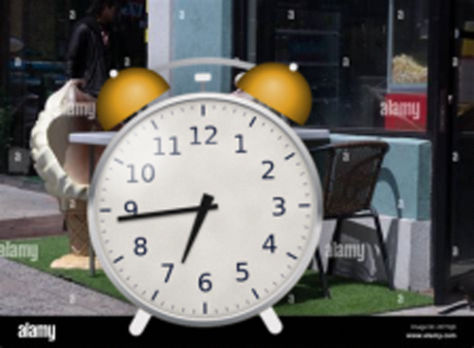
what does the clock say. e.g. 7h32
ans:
6h44
